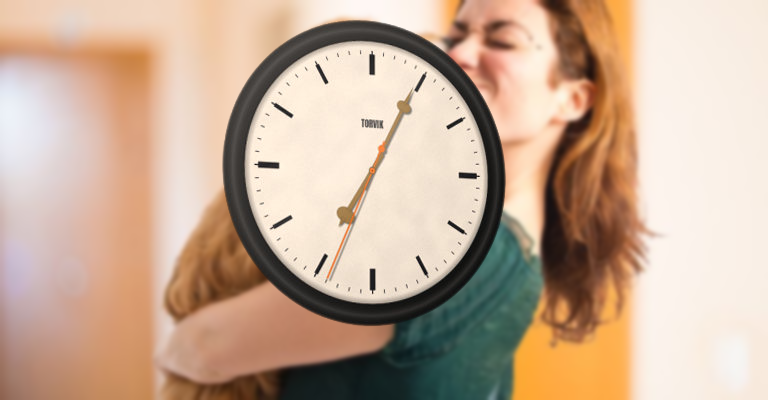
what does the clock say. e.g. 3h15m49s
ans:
7h04m34s
